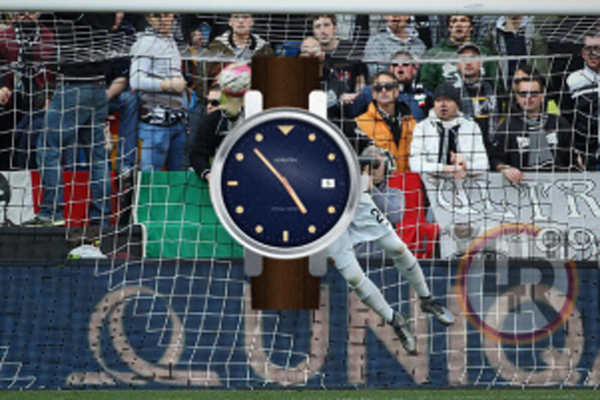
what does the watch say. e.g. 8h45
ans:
4h53
